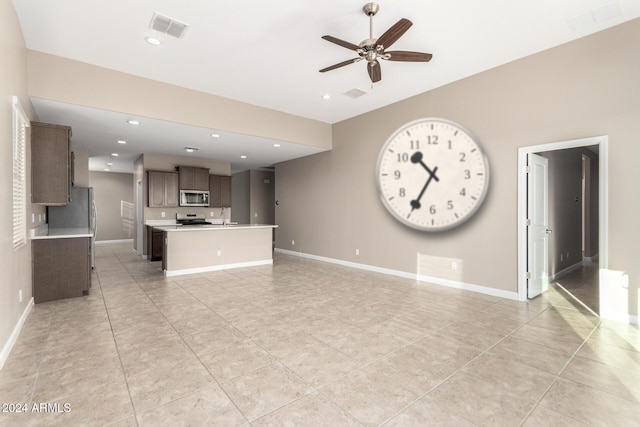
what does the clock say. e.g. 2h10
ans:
10h35
